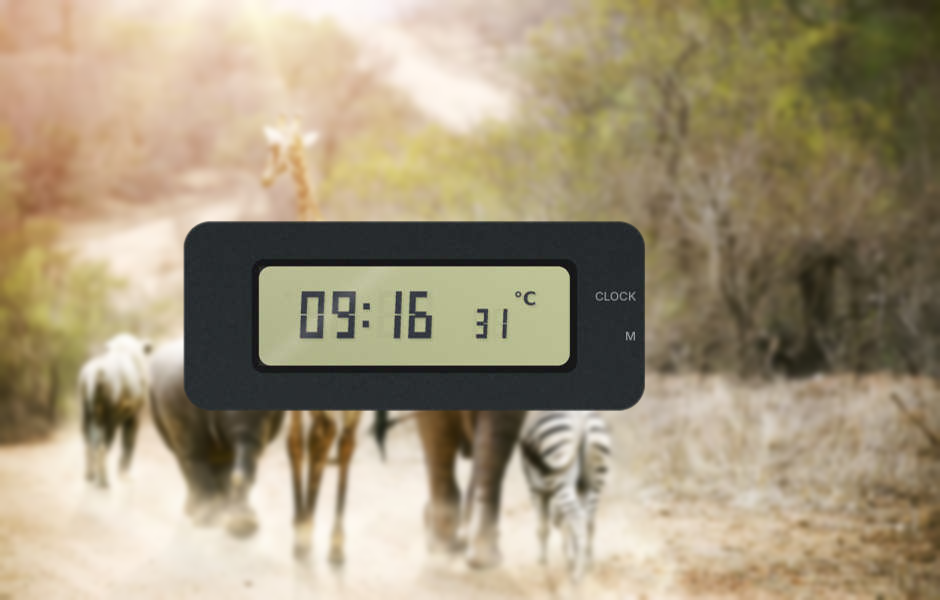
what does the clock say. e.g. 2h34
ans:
9h16
